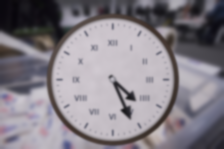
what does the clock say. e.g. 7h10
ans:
4h26
